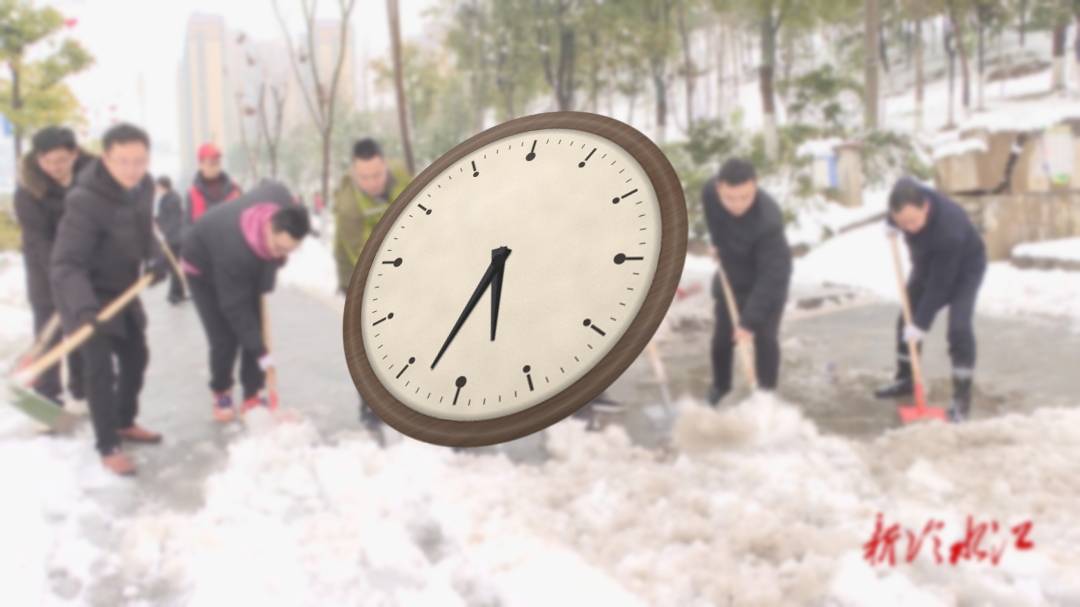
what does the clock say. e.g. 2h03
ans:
5h33
